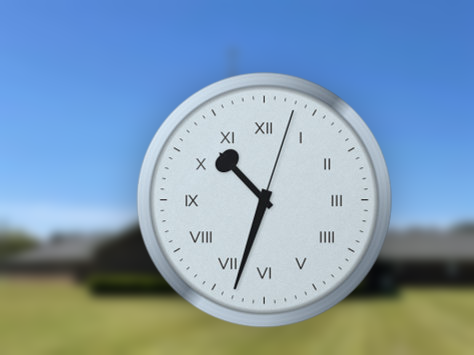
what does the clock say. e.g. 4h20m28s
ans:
10h33m03s
